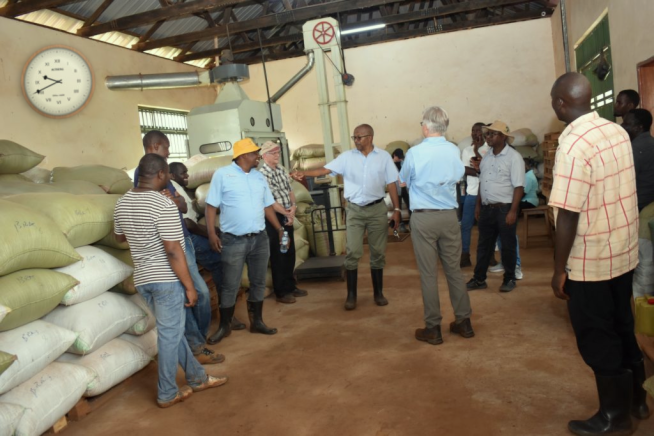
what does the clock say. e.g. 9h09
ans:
9h41
